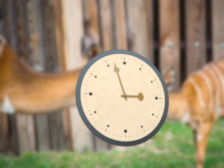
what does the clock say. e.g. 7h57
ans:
2h57
